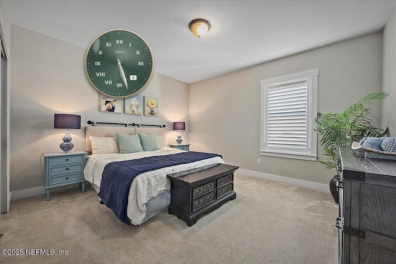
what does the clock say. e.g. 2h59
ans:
5h27
